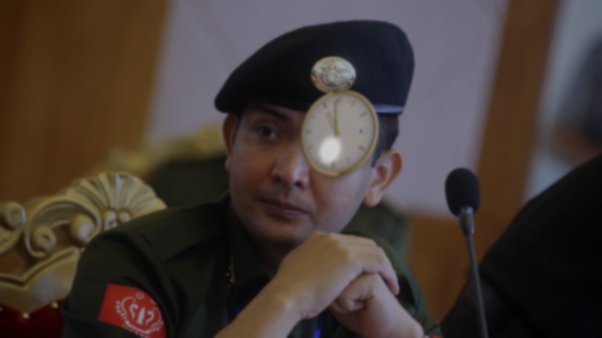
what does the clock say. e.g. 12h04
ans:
10h59
